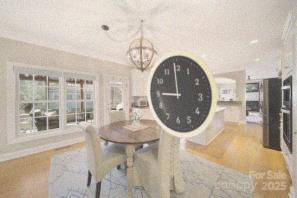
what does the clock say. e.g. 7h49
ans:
8h59
